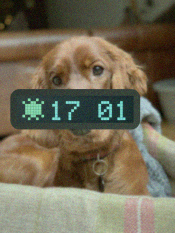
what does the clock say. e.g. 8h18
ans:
17h01
